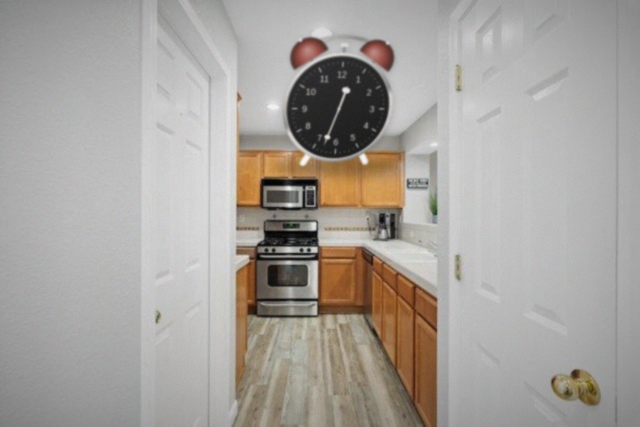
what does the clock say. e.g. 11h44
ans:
12h33
